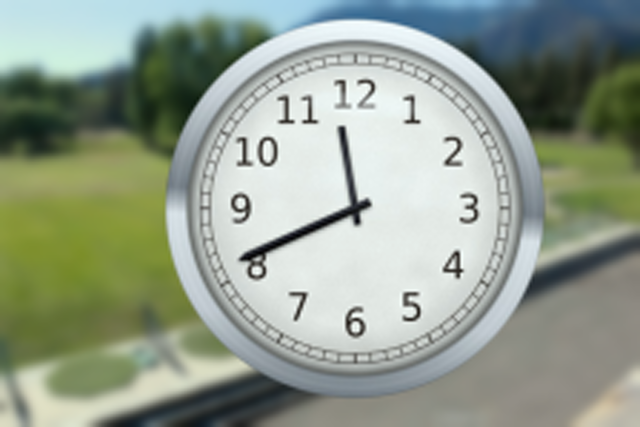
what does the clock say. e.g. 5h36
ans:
11h41
